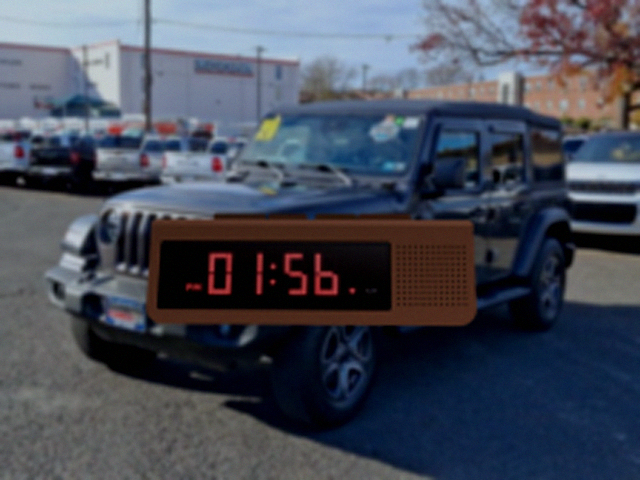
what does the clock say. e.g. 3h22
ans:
1h56
